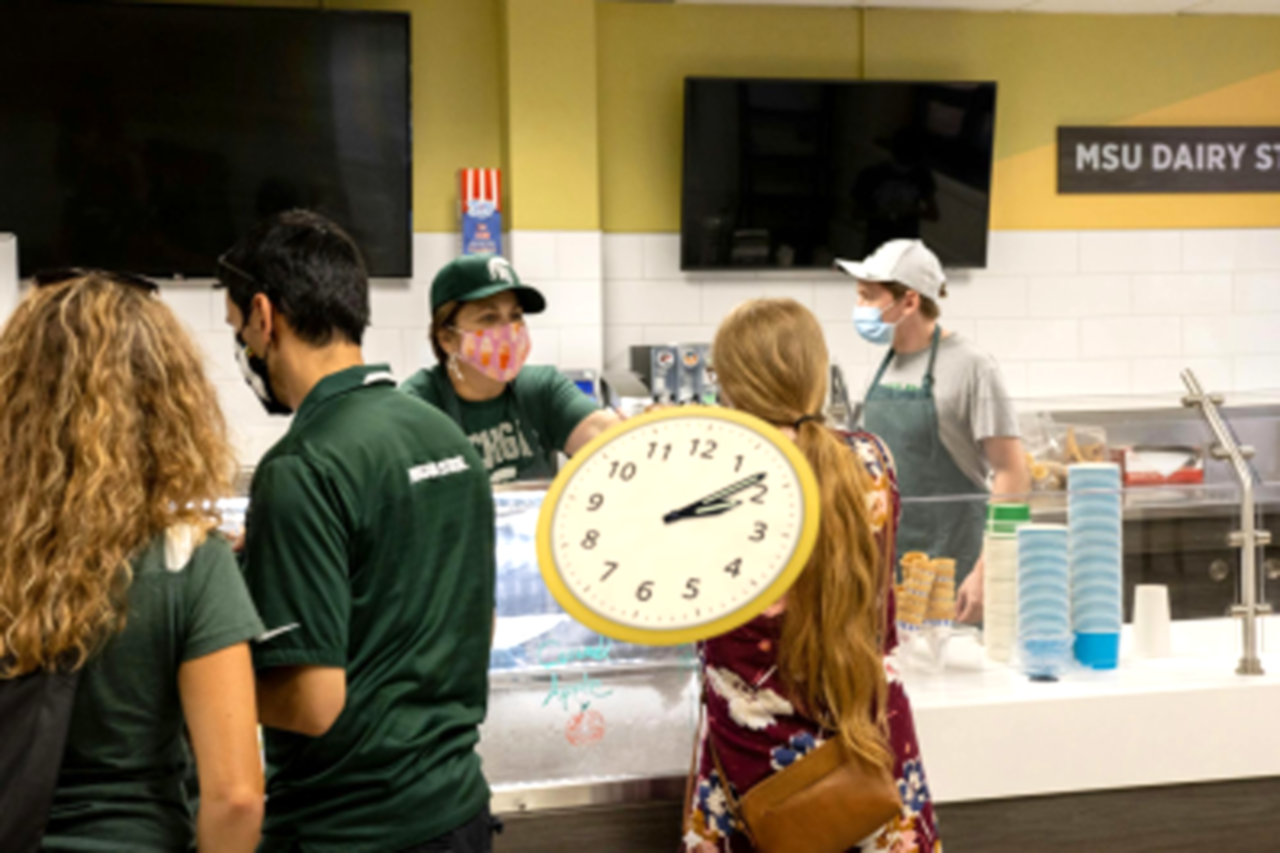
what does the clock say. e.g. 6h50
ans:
2h08
